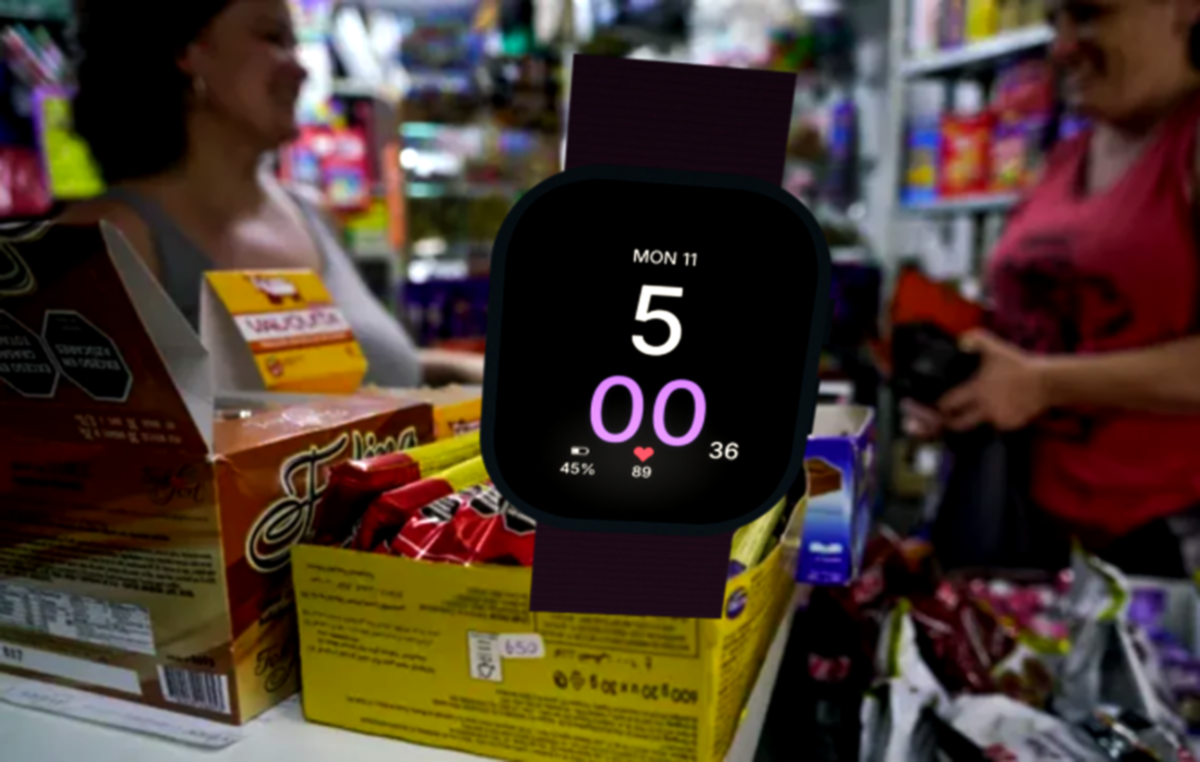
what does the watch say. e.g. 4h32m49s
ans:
5h00m36s
